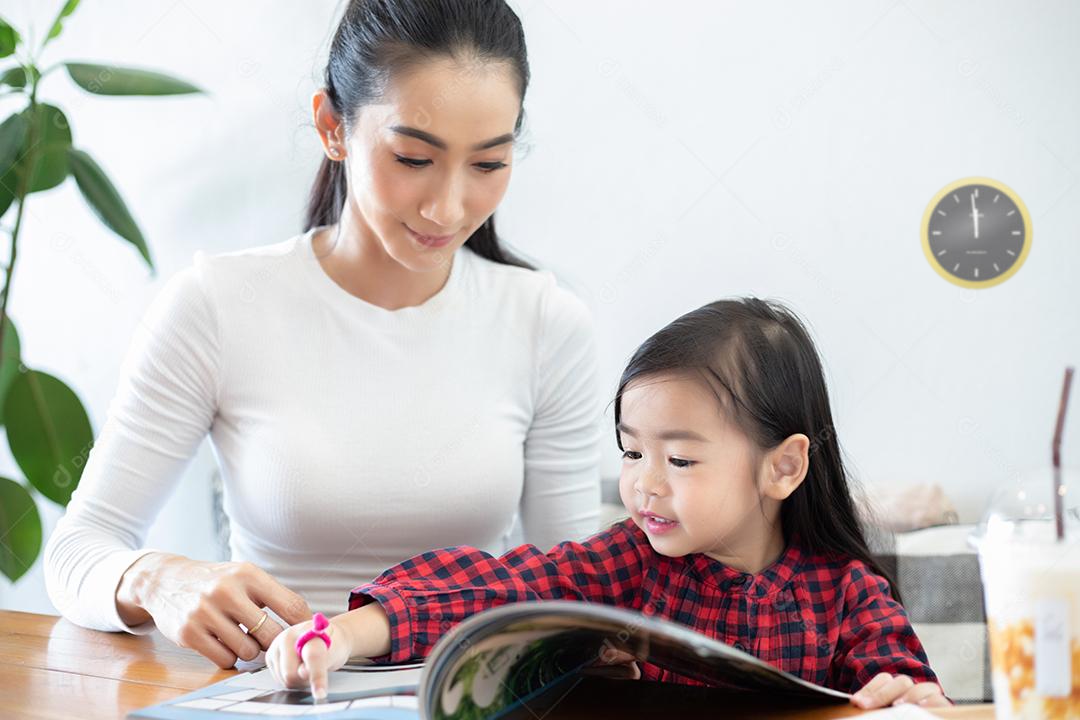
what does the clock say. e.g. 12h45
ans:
11h59
